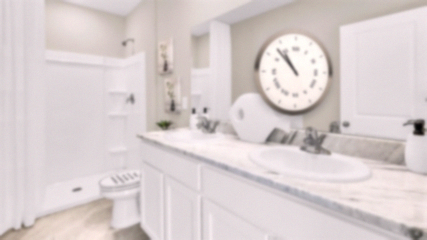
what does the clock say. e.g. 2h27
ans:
10h53
